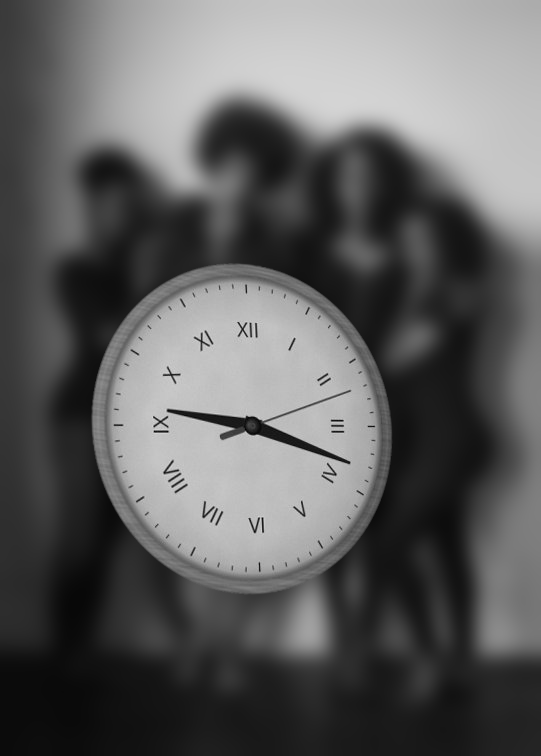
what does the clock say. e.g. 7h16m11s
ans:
9h18m12s
